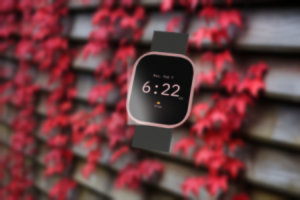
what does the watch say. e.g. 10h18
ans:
6h22
